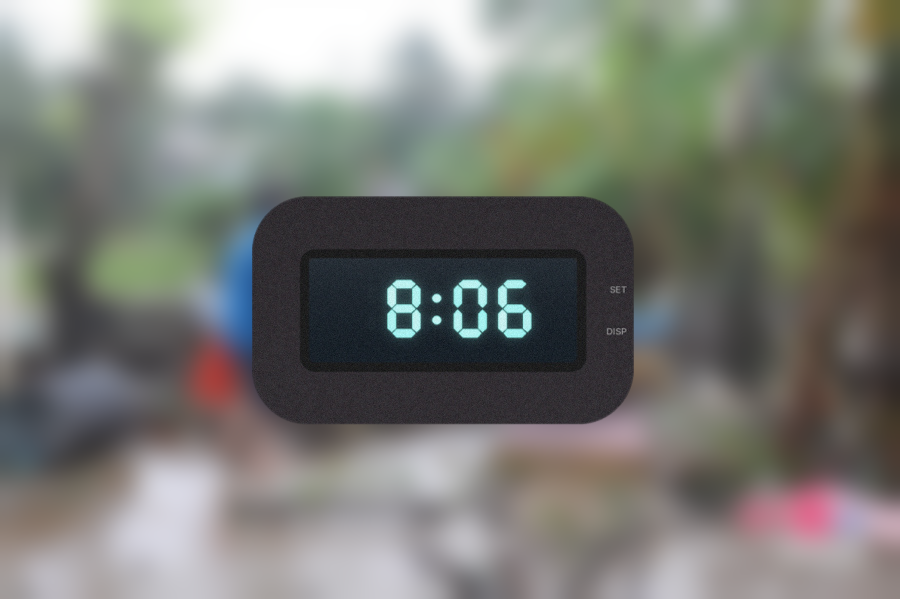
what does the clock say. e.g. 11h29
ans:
8h06
